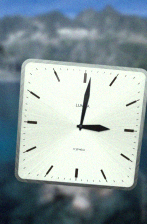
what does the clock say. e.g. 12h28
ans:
3h01
